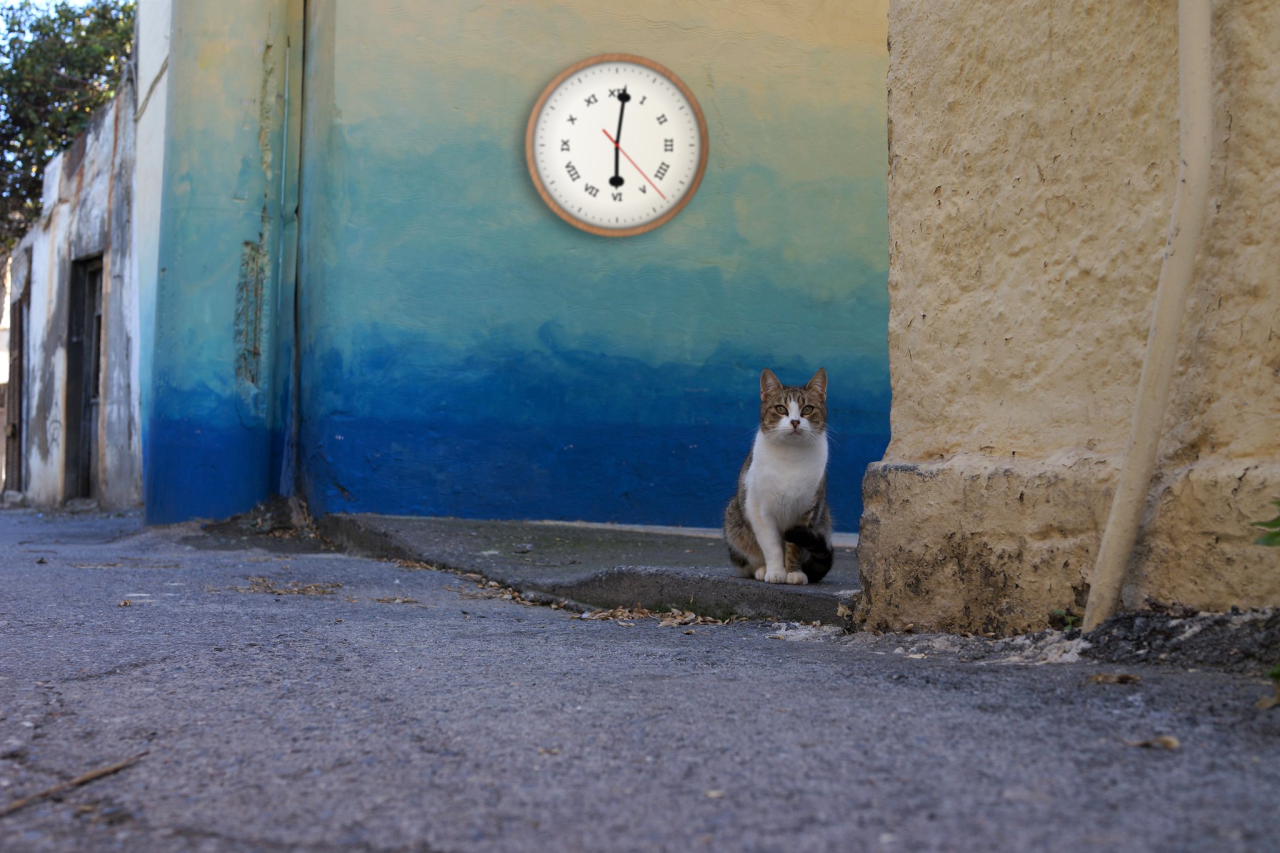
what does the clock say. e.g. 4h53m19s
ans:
6h01m23s
